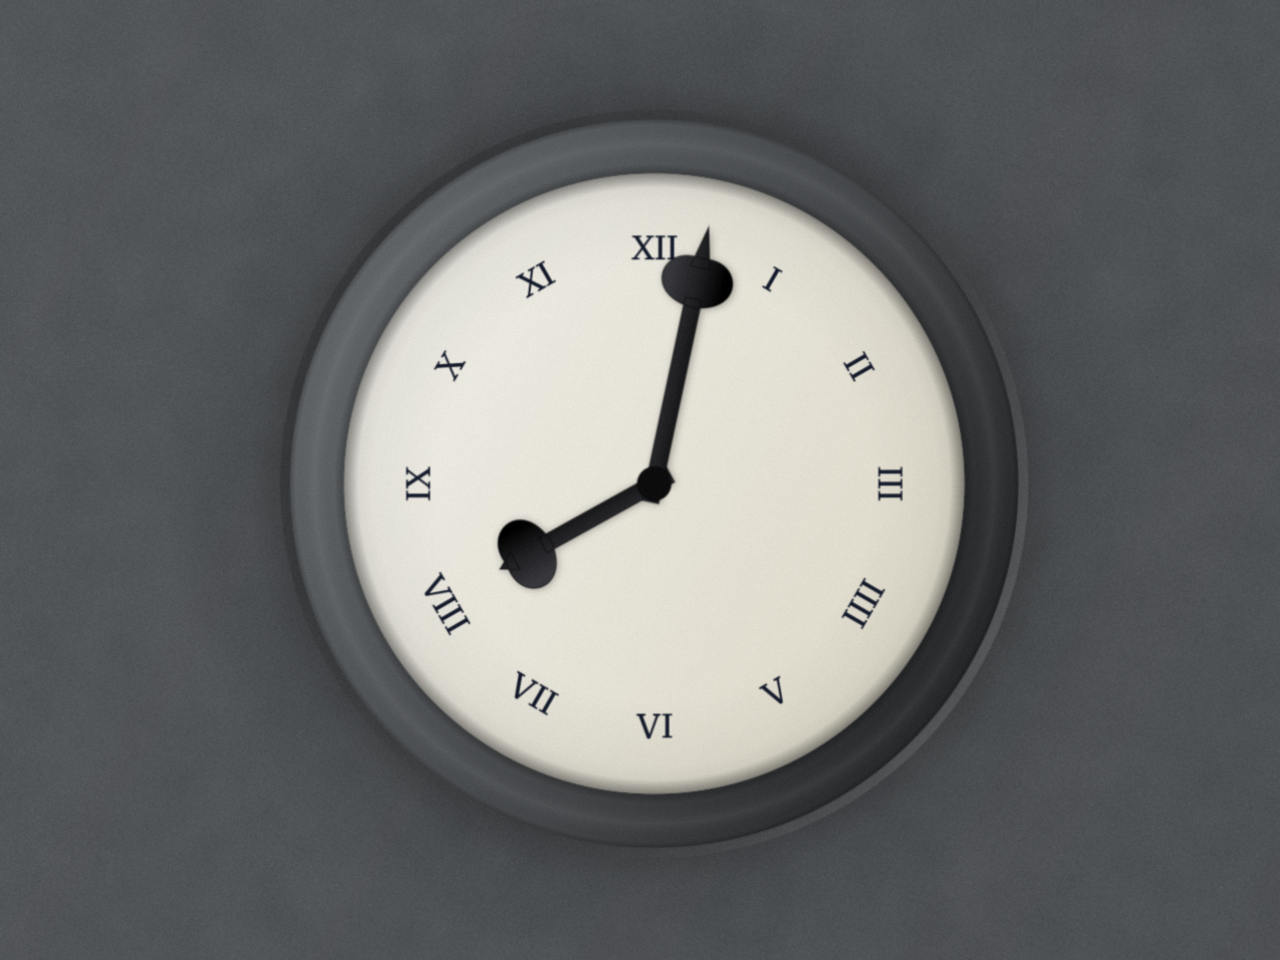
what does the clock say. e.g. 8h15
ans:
8h02
